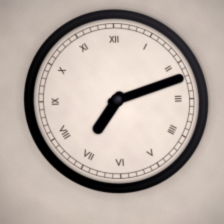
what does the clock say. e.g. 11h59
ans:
7h12
